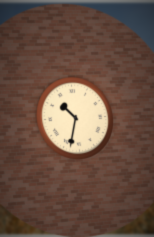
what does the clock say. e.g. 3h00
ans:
10h33
